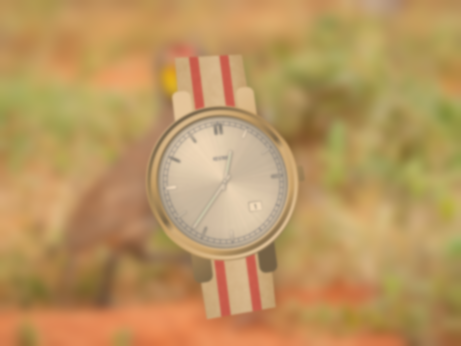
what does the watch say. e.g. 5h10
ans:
12h37
